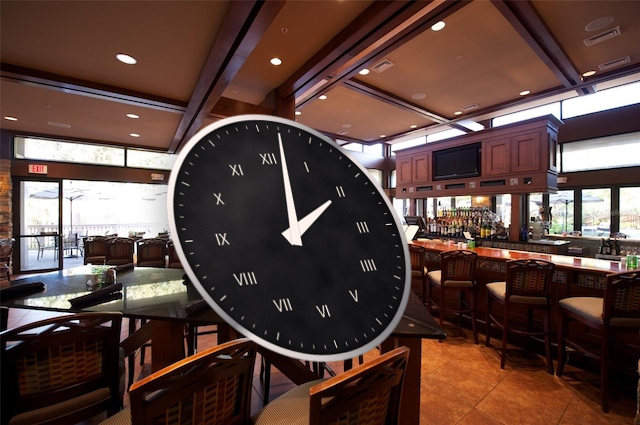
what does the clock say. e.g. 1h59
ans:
2h02
